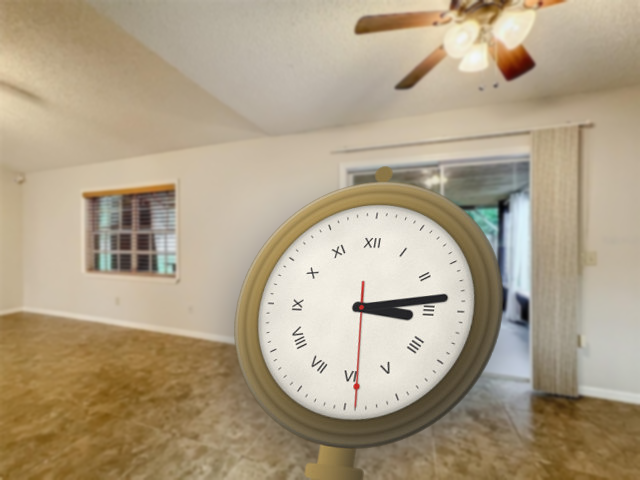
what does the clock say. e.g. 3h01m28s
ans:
3h13m29s
